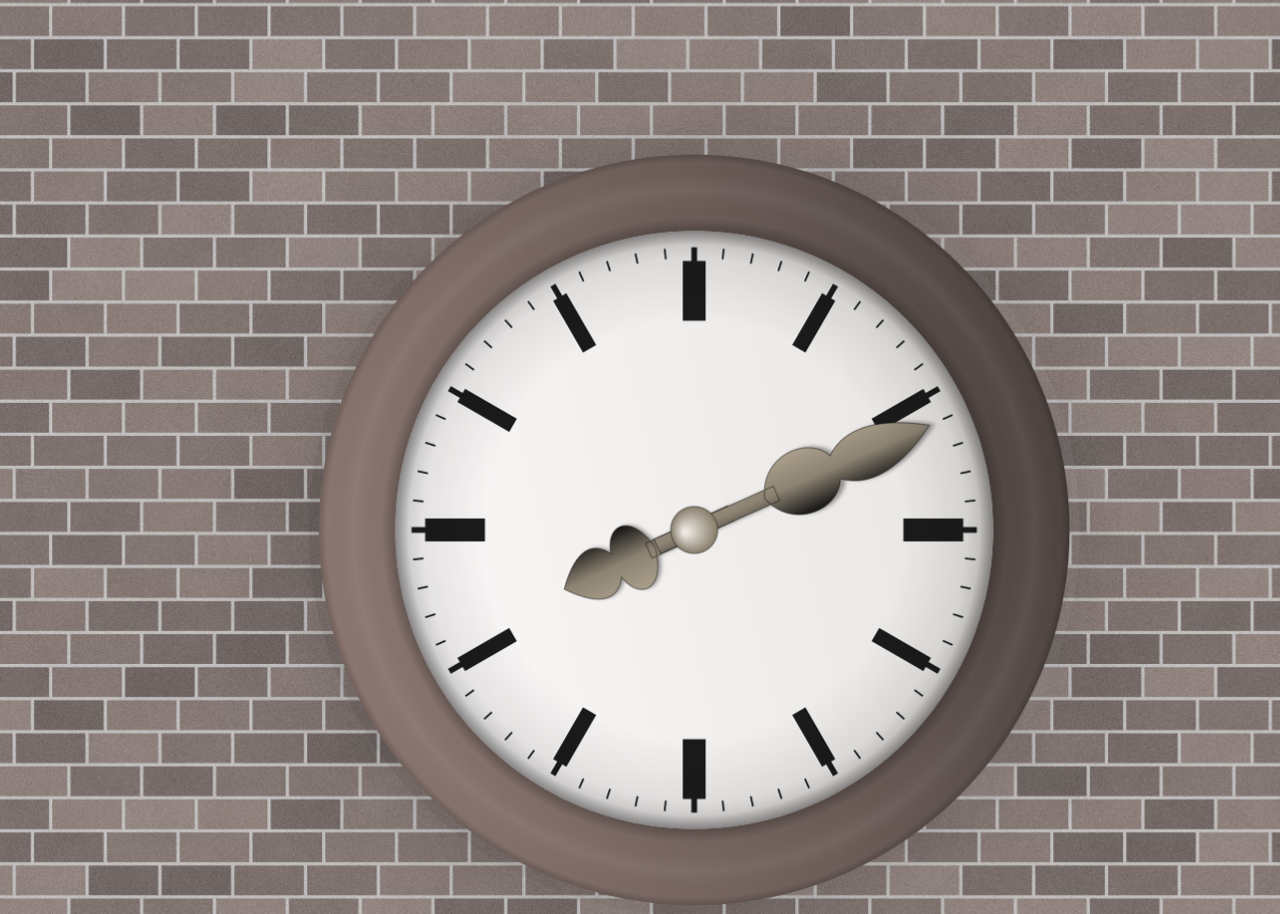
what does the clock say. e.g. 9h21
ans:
8h11
